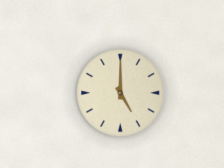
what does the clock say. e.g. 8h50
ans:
5h00
